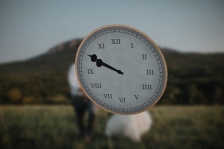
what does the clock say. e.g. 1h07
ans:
9h50
